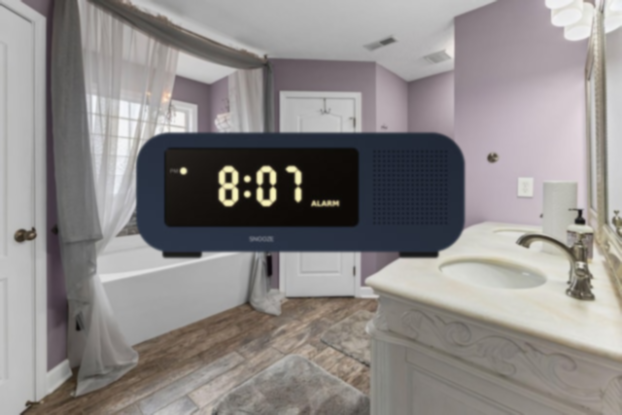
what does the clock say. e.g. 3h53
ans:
8h07
